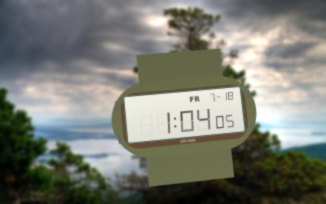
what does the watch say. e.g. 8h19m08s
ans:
1h04m05s
